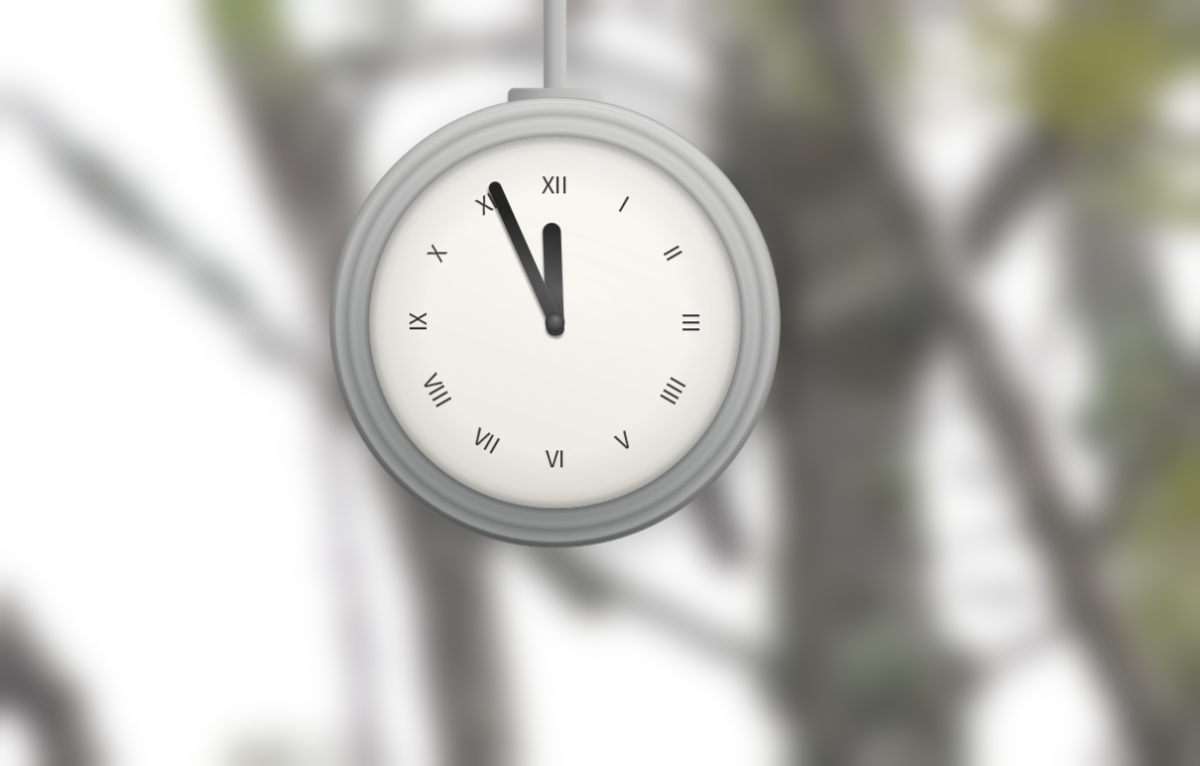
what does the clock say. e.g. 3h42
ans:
11h56
